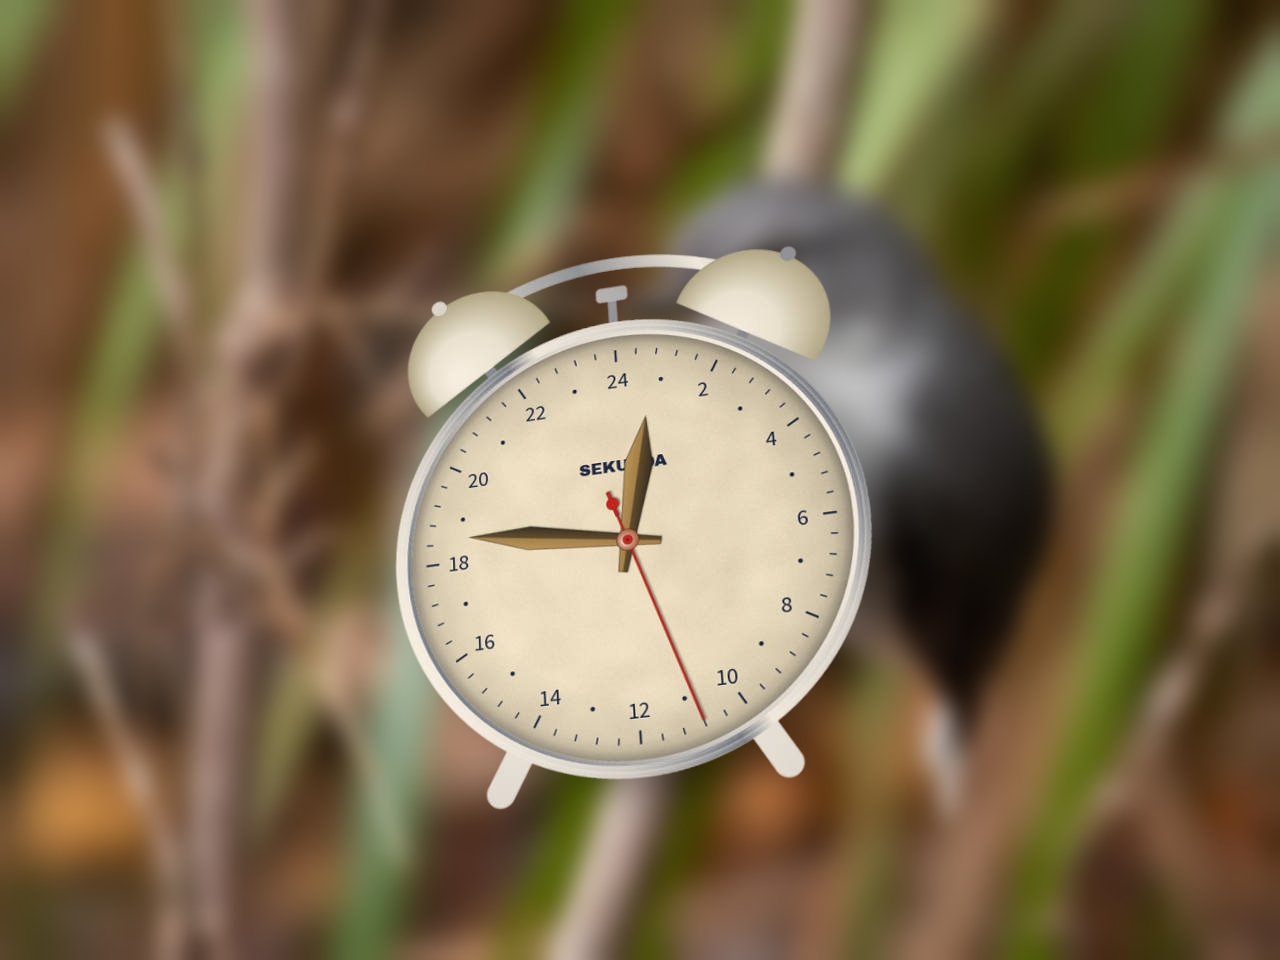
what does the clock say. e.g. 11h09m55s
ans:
0h46m27s
